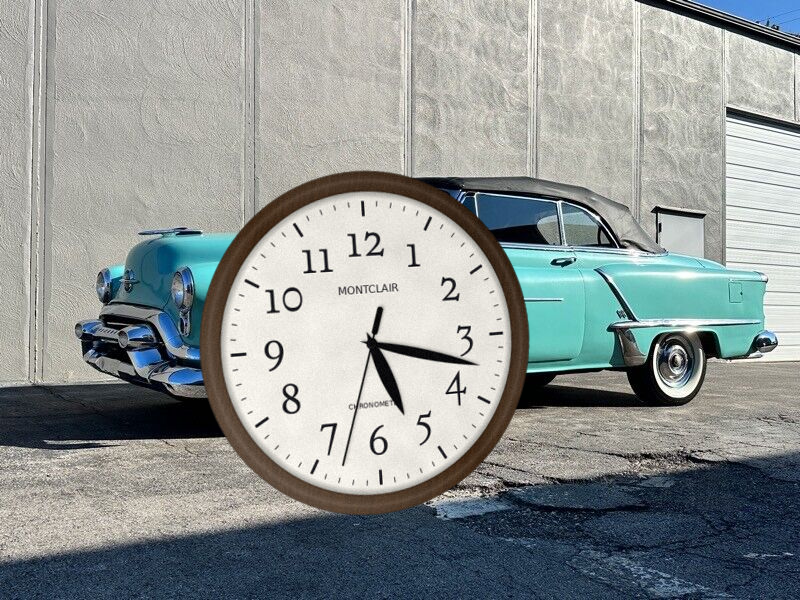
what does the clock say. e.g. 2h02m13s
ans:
5h17m33s
